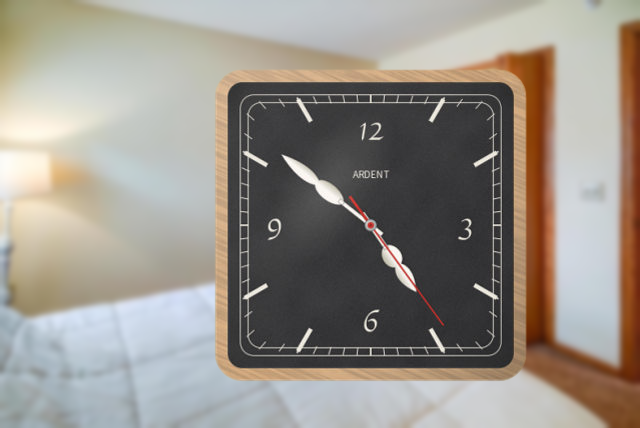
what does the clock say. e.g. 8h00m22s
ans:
4h51m24s
